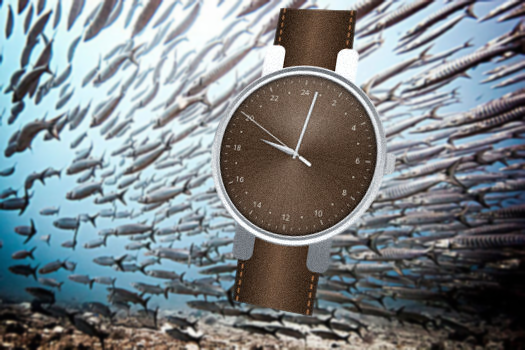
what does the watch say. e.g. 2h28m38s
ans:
19h01m50s
